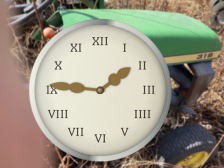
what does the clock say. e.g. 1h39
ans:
1h46
